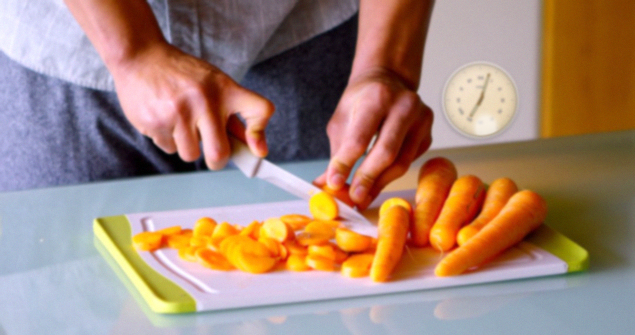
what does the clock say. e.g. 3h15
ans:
7h03
